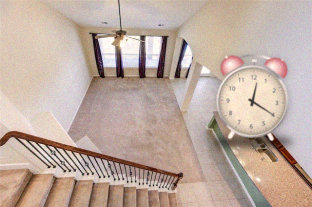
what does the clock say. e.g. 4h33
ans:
12h20
